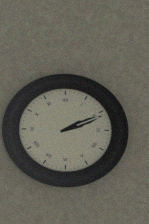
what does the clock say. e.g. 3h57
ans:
2h11
